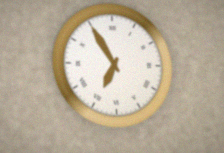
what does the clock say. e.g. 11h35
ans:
6h55
